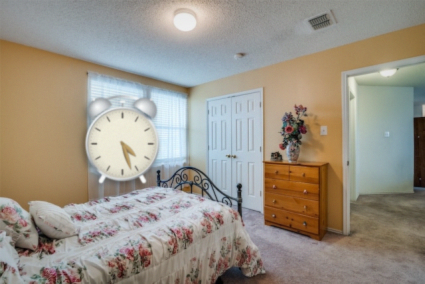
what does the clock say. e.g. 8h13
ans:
4h27
